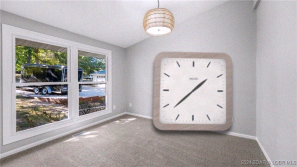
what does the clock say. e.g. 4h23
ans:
1h38
